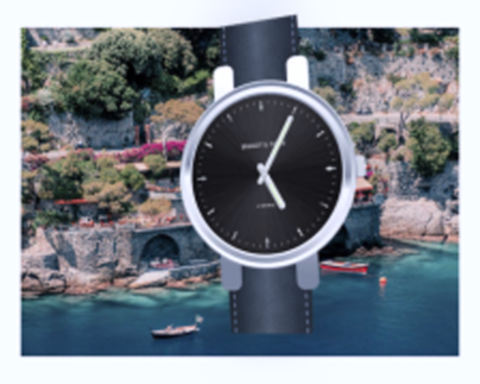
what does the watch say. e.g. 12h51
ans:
5h05
